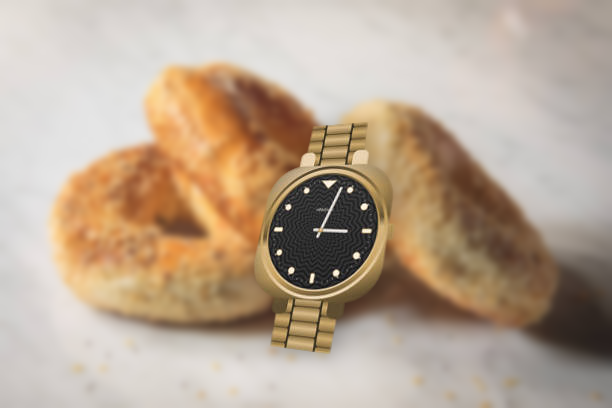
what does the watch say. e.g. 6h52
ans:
3h03
